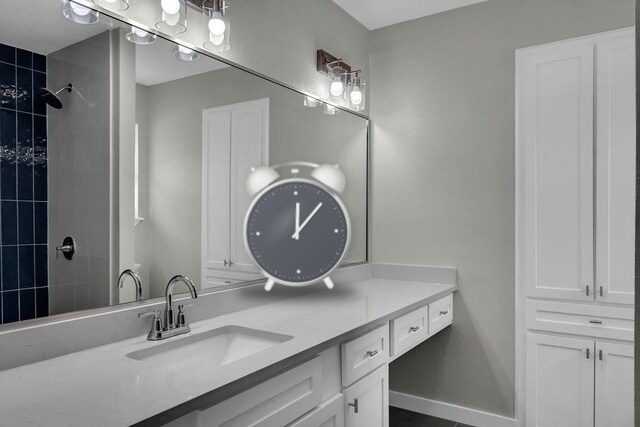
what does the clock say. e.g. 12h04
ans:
12h07
